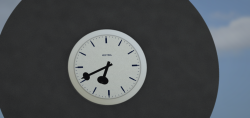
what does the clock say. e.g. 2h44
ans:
6h41
